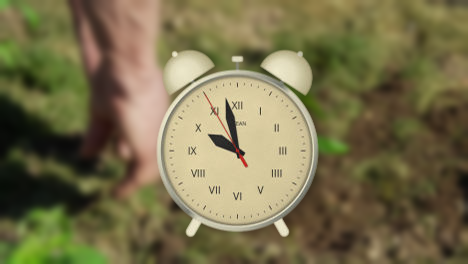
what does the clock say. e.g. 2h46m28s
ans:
9h57m55s
